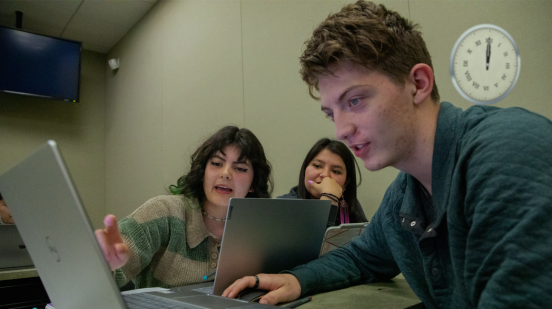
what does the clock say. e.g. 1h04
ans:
12h00
